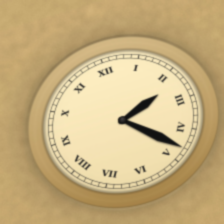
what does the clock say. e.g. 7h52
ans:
2h23
